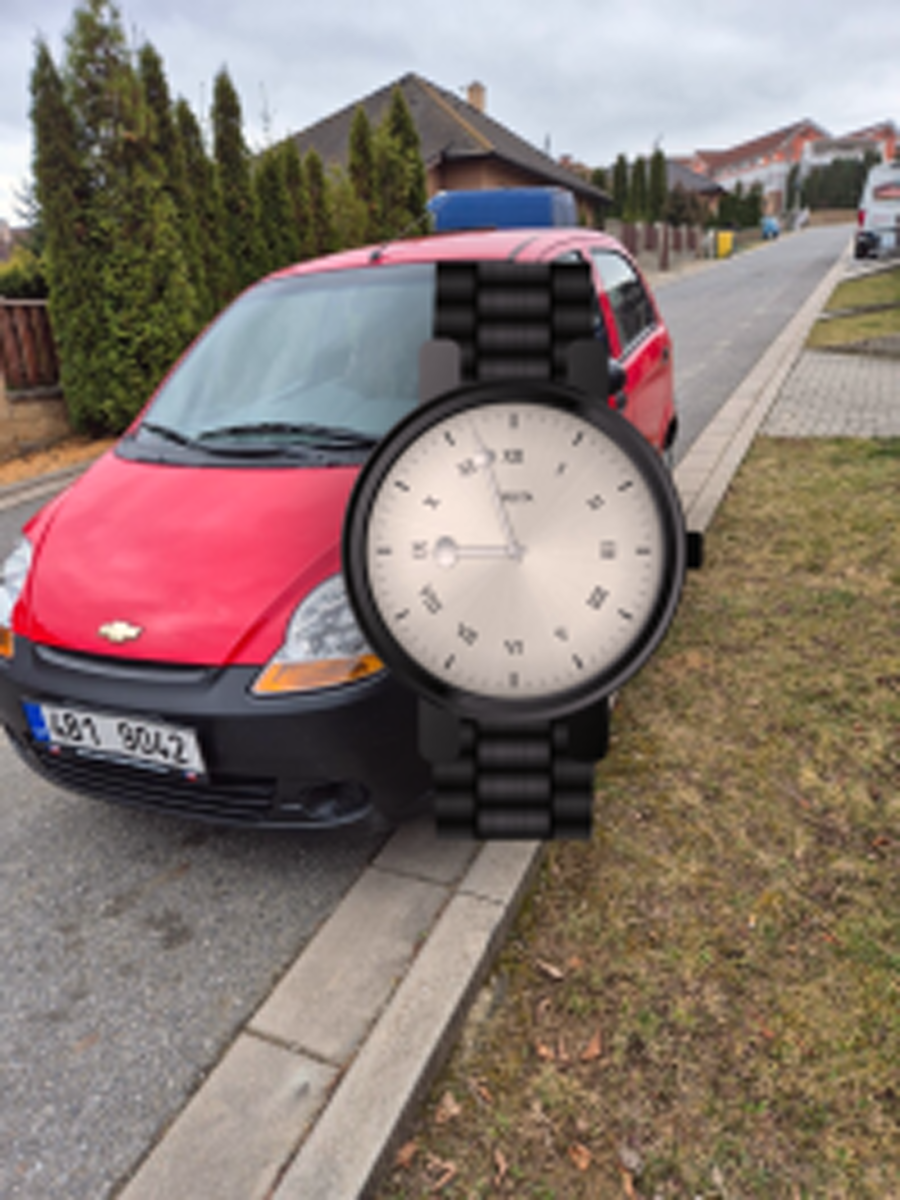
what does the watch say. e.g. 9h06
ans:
8h57
